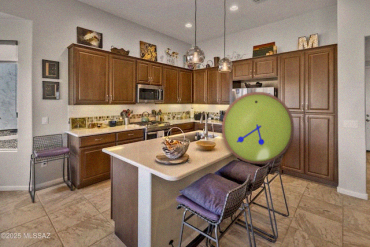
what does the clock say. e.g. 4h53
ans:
5h40
